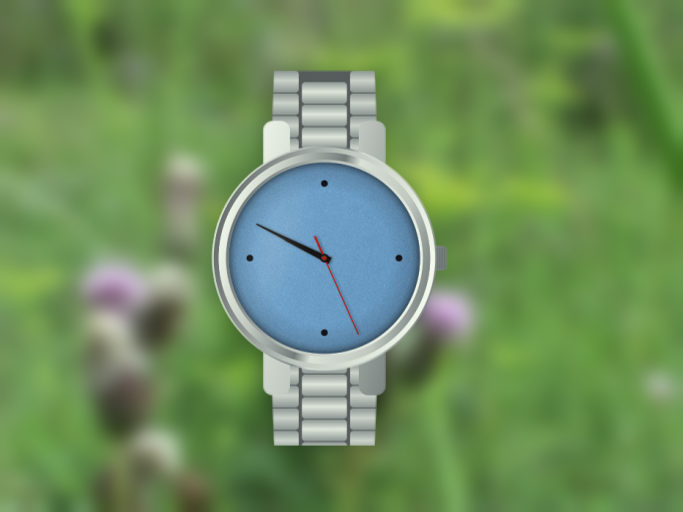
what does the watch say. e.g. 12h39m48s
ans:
9h49m26s
